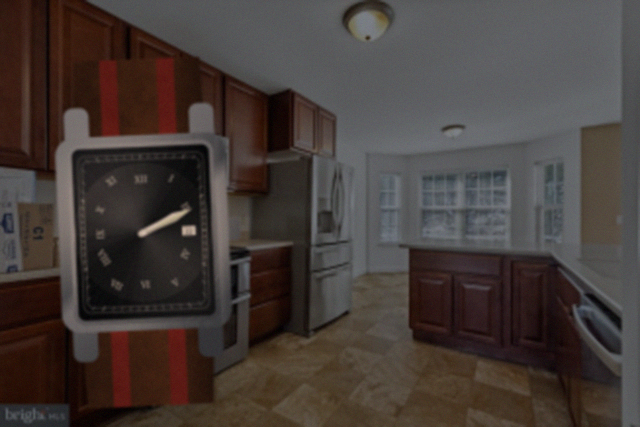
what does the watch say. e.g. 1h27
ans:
2h11
